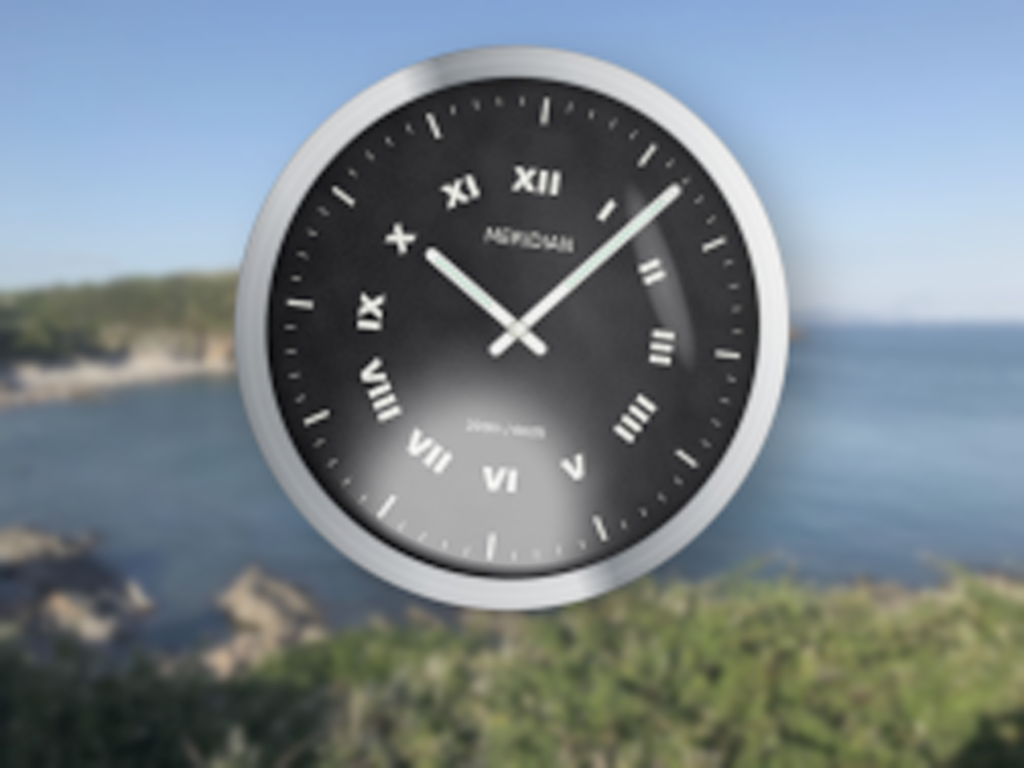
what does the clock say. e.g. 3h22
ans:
10h07
